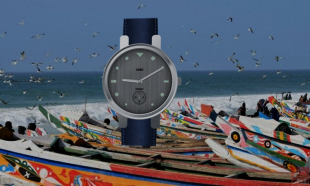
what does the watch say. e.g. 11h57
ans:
9h10
